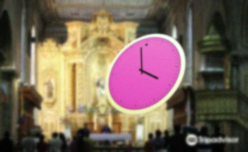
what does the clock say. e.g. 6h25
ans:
3h58
